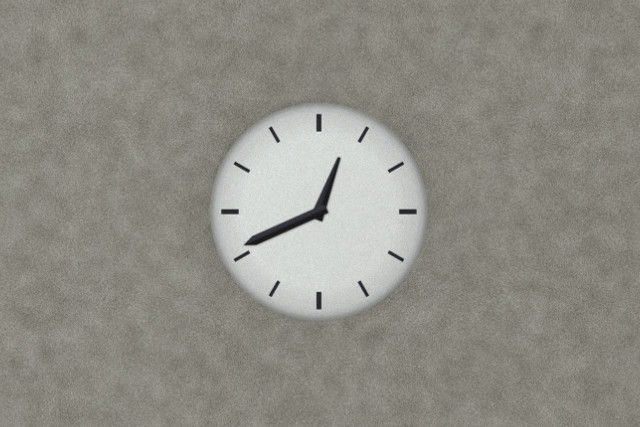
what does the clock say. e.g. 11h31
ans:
12h41
